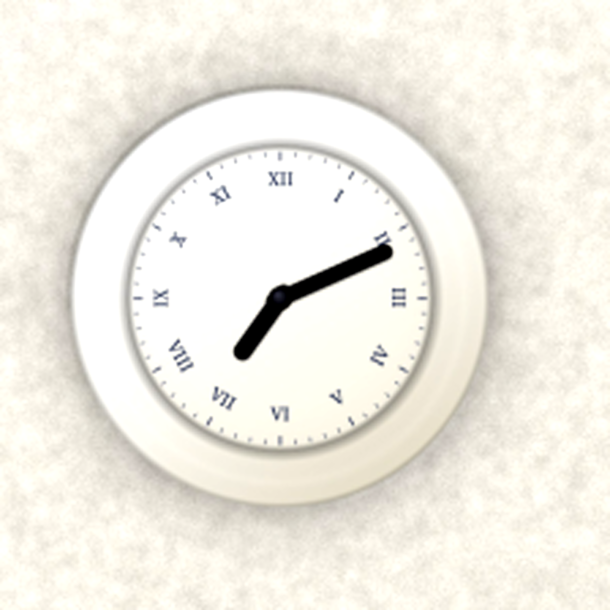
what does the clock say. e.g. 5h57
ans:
7h11
